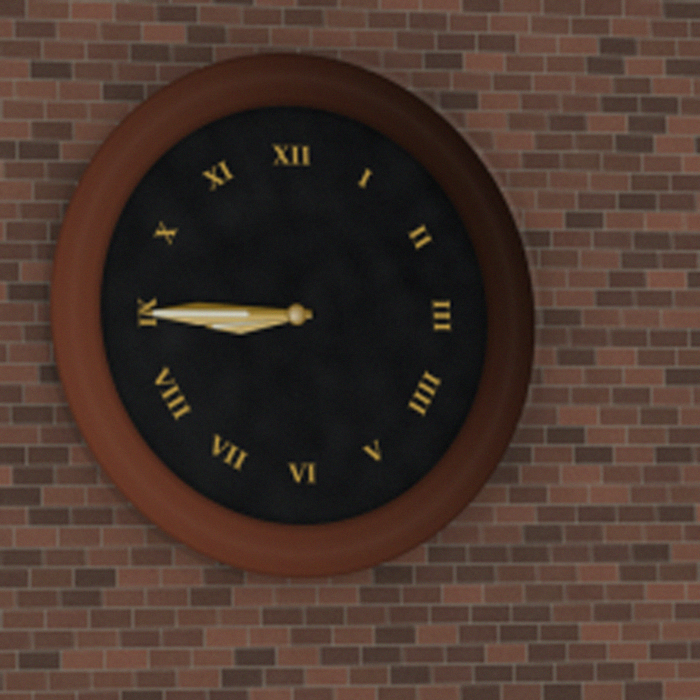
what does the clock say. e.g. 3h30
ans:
8h45
